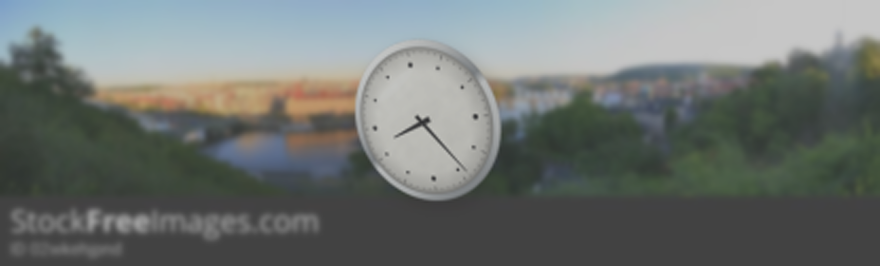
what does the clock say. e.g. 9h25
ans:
8h24
